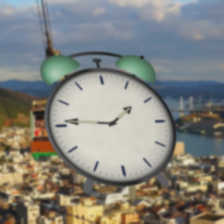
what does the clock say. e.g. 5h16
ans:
1h46
